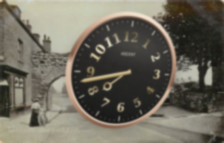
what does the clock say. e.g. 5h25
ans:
7h43
